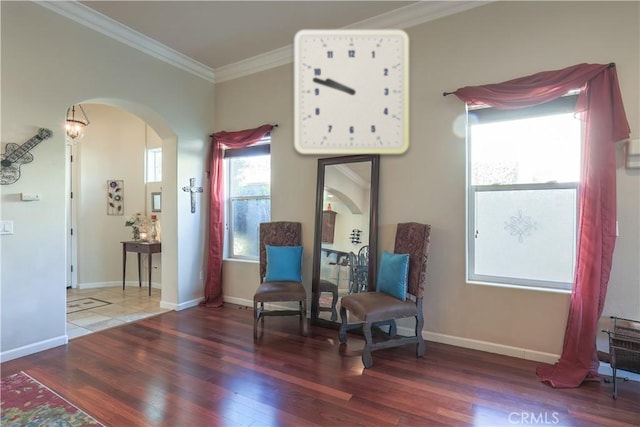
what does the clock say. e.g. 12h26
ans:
9h48
